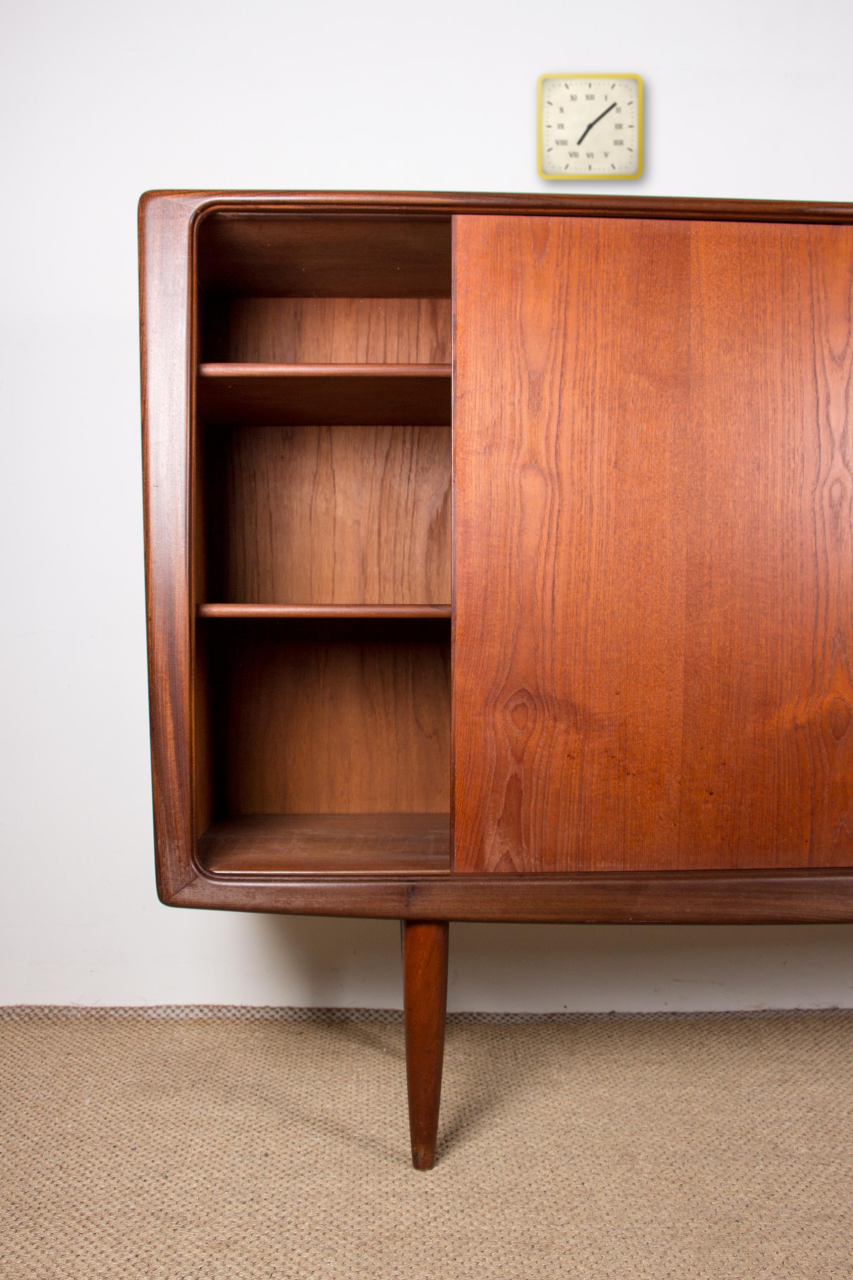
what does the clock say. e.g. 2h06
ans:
7h08
